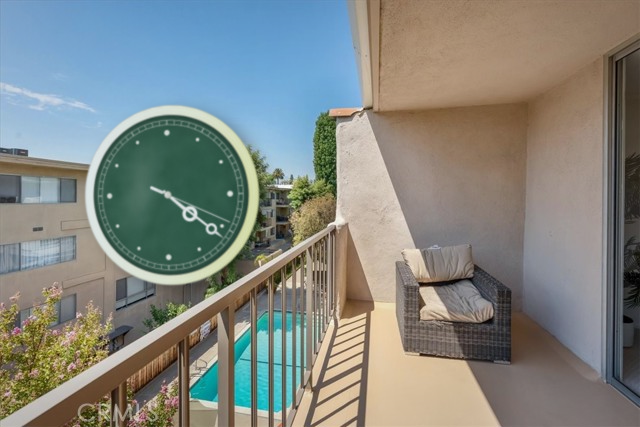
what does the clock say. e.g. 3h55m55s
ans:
4h21m19s
